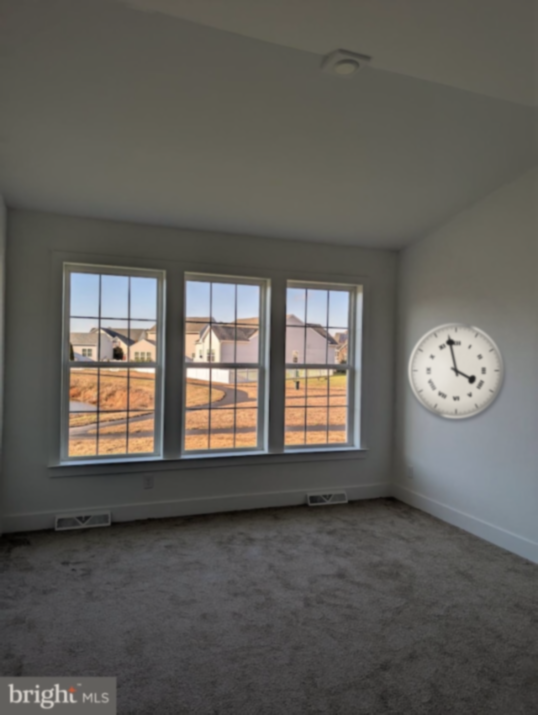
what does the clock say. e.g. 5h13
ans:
3h58
